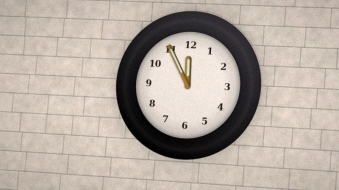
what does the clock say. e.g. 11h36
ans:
11h55
